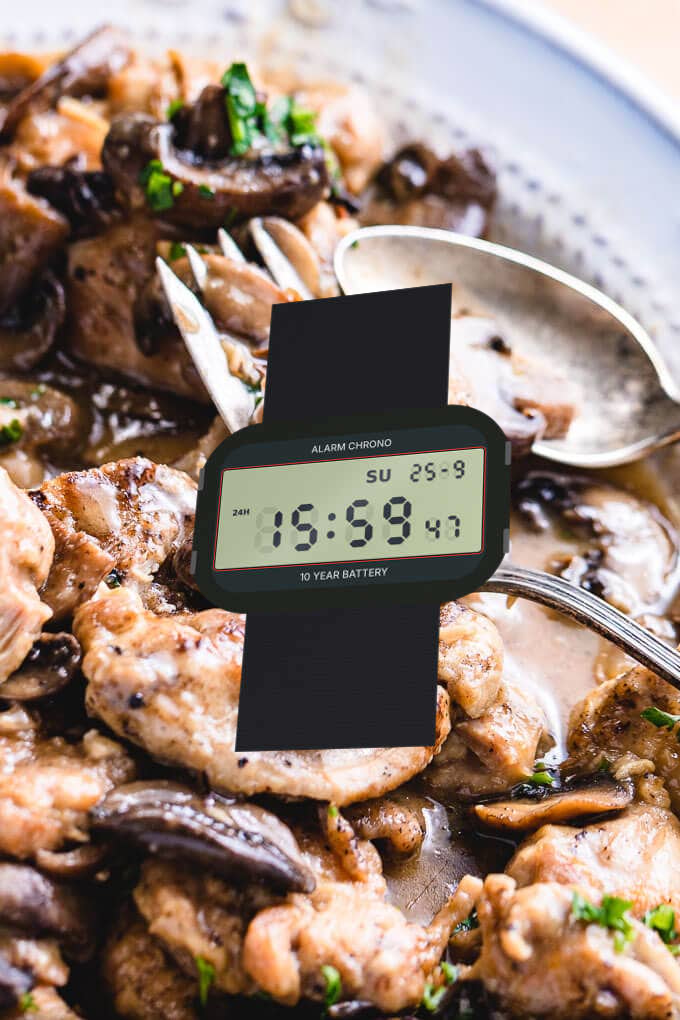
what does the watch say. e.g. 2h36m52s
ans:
15h59m47s
